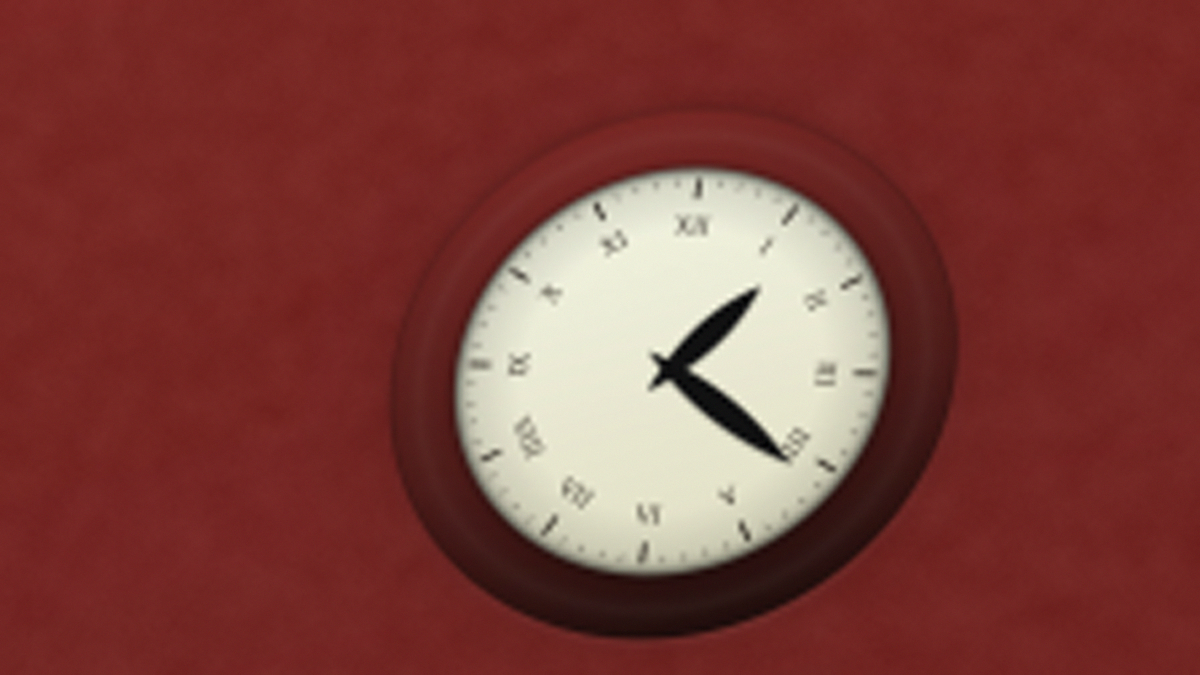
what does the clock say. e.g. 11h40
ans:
1h21
